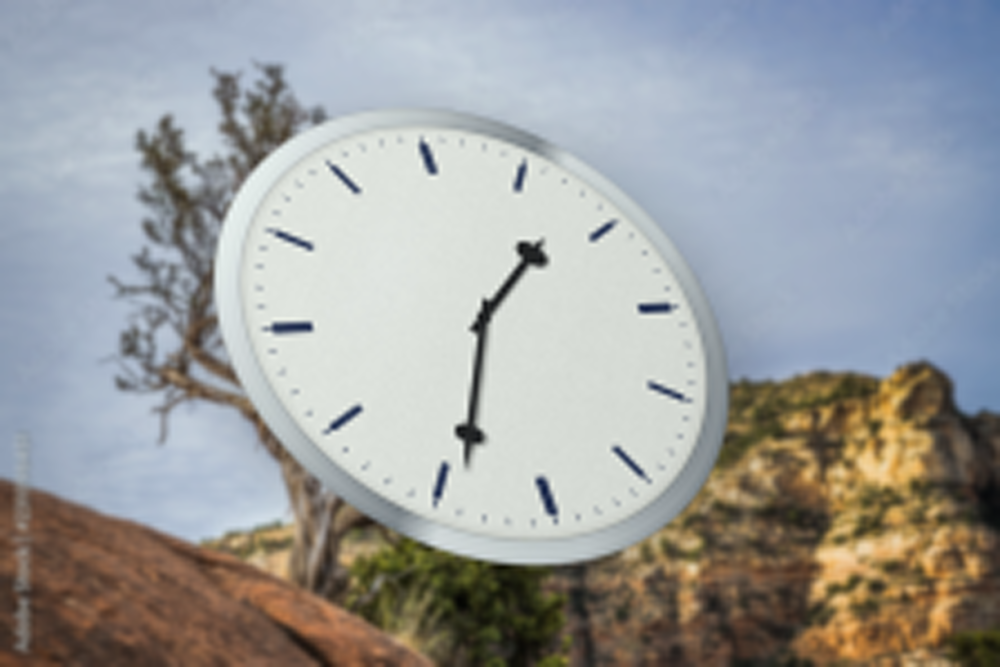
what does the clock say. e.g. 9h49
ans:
1h34
